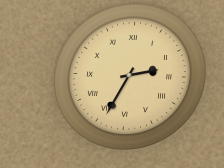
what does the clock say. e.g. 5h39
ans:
2h34
